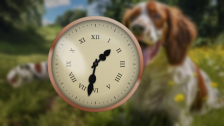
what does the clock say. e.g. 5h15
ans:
1h32
